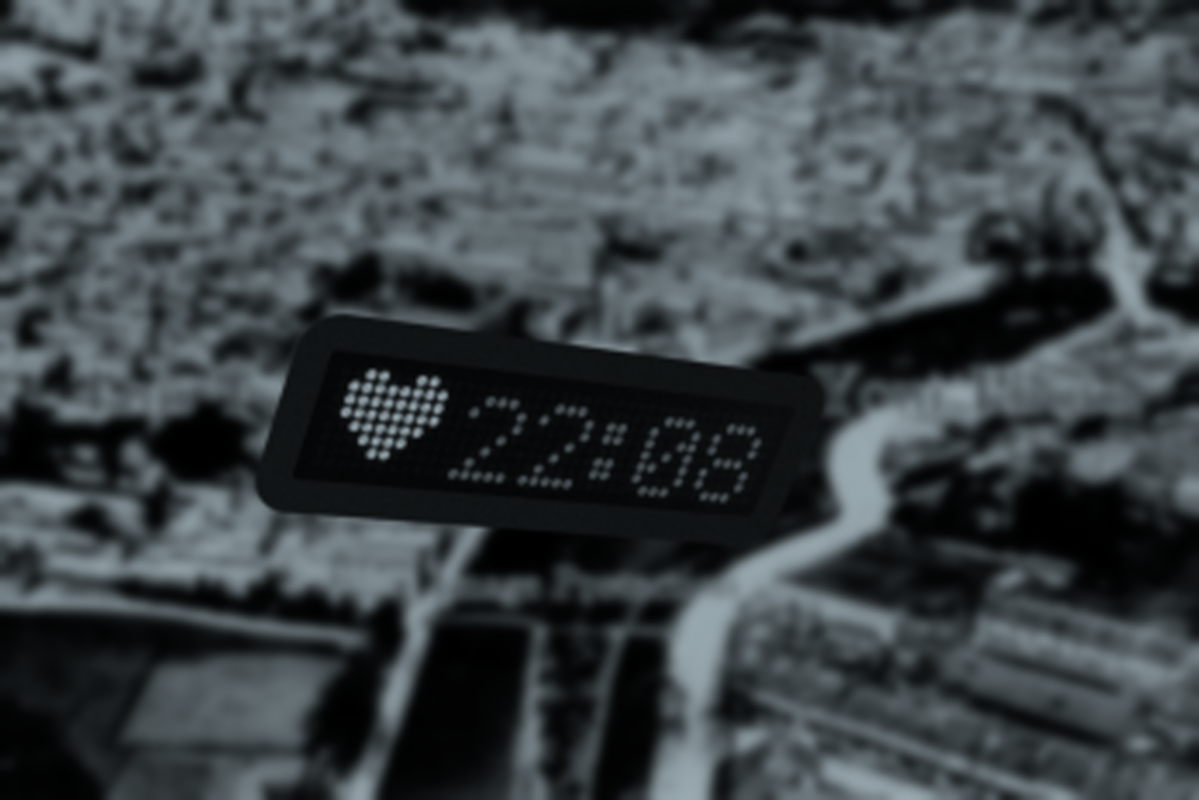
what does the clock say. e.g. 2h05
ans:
22h08
